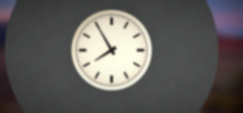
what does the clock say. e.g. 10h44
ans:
7h55
